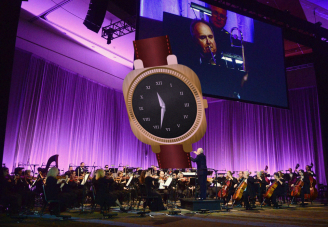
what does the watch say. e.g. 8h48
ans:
11h33
